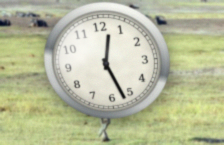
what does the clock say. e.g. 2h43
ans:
12h27
